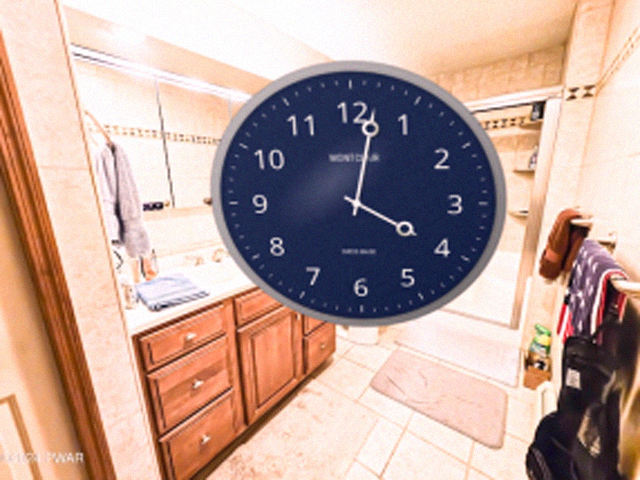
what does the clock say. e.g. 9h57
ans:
4h02
